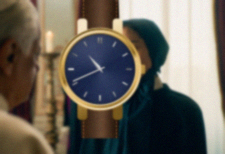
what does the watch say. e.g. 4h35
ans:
10h41
